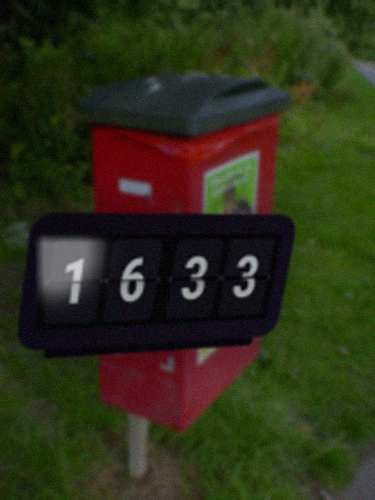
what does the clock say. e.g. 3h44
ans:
16h33
